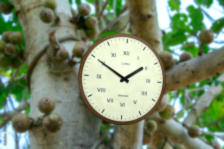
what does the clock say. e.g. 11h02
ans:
1h50
